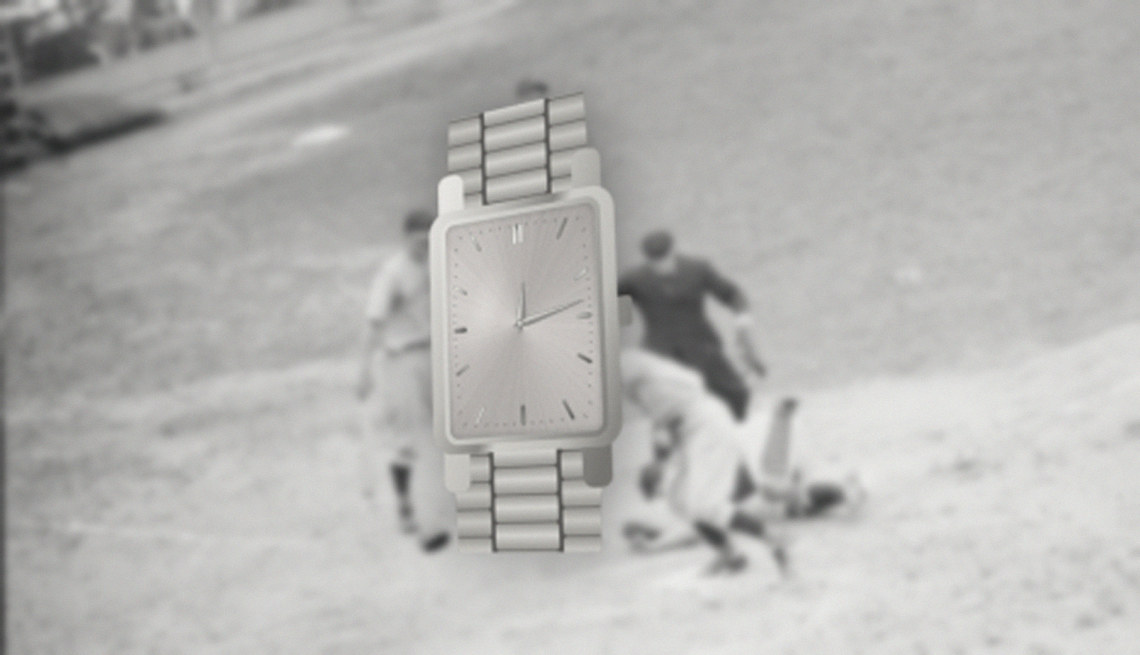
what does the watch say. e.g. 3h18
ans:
12h13
